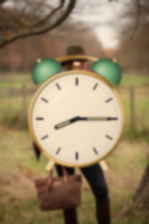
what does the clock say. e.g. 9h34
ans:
8h15
